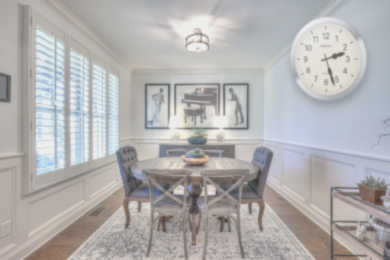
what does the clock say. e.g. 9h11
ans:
2h27
